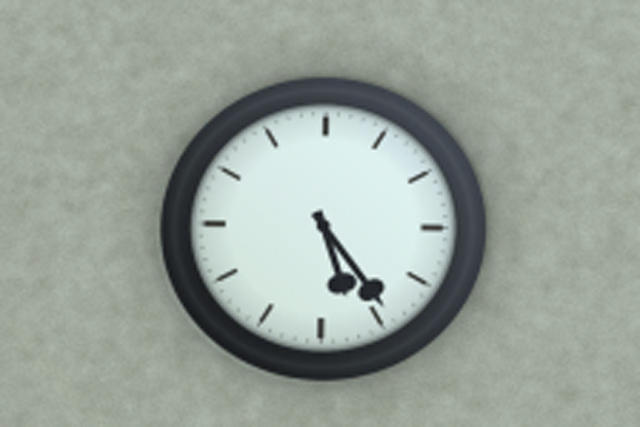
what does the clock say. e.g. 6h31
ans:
5h24
